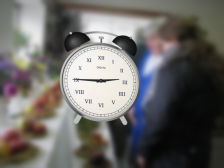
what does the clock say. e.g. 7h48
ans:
2h45
